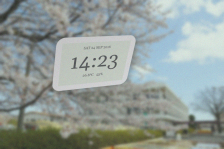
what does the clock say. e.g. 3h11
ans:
14h23
